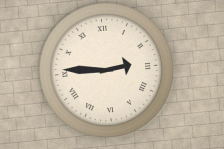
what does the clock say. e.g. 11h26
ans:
2h46
